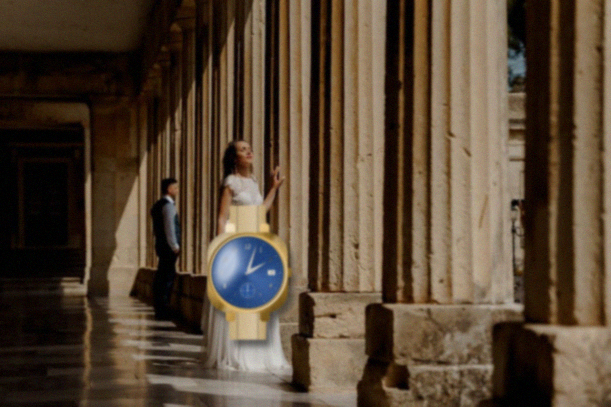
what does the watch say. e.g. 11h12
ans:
2h03
